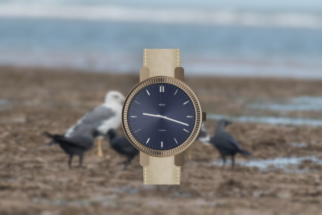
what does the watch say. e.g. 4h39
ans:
9h18
